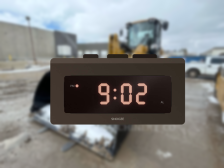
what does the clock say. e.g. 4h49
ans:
9h02
